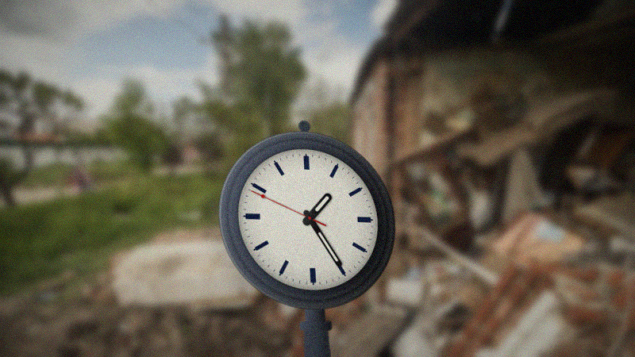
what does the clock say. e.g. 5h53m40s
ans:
1h24m49s
